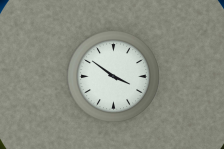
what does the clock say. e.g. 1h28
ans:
3h51
